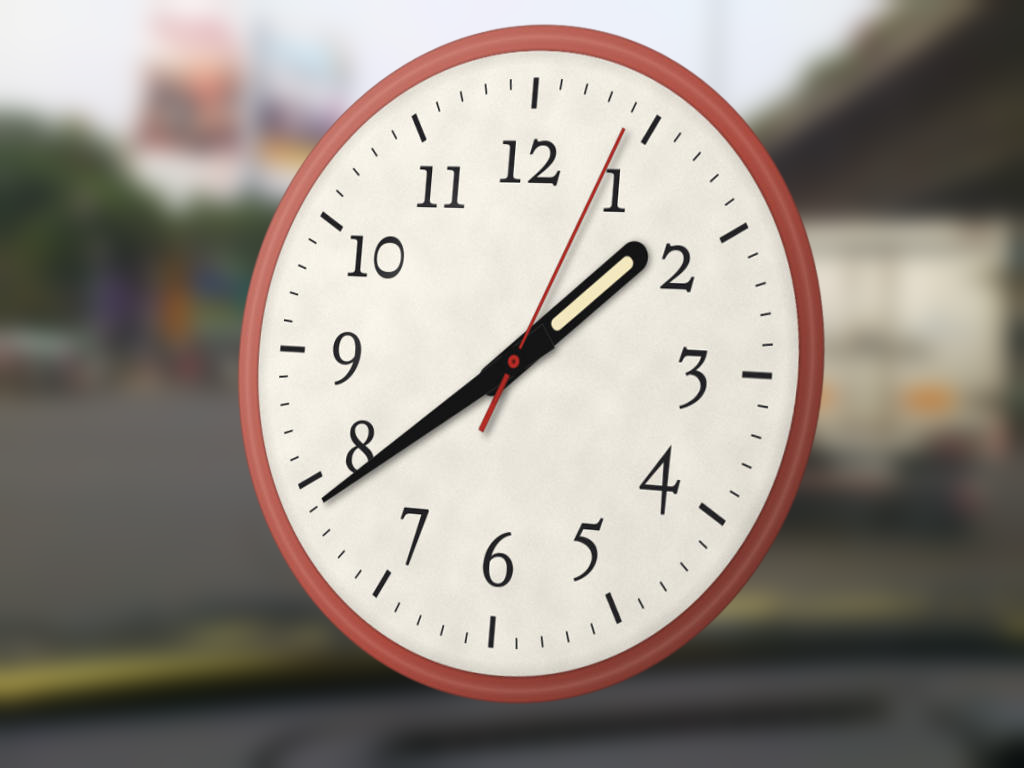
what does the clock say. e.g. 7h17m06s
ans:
1h39m04s
